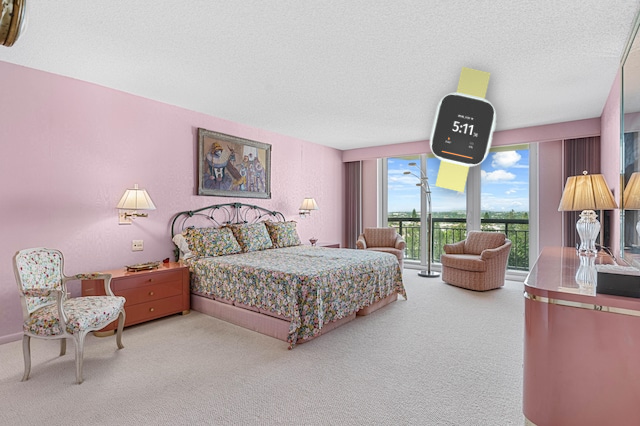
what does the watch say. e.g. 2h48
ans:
5h11
